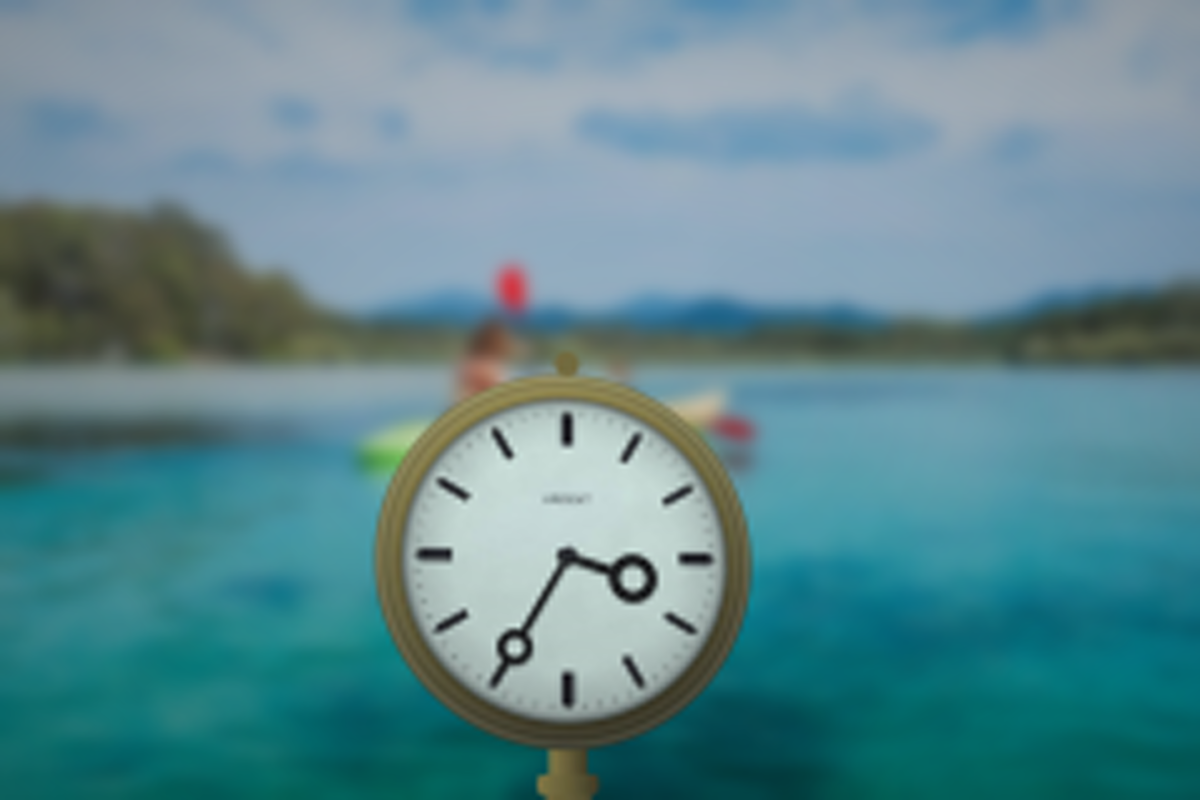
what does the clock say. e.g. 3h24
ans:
3h35
